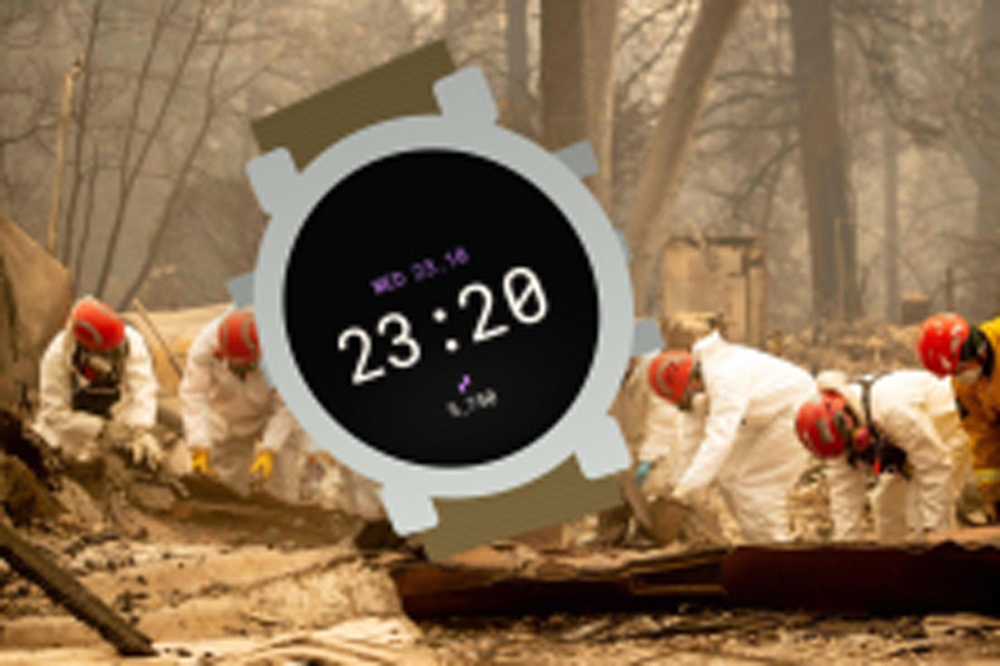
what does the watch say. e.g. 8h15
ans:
23h20
